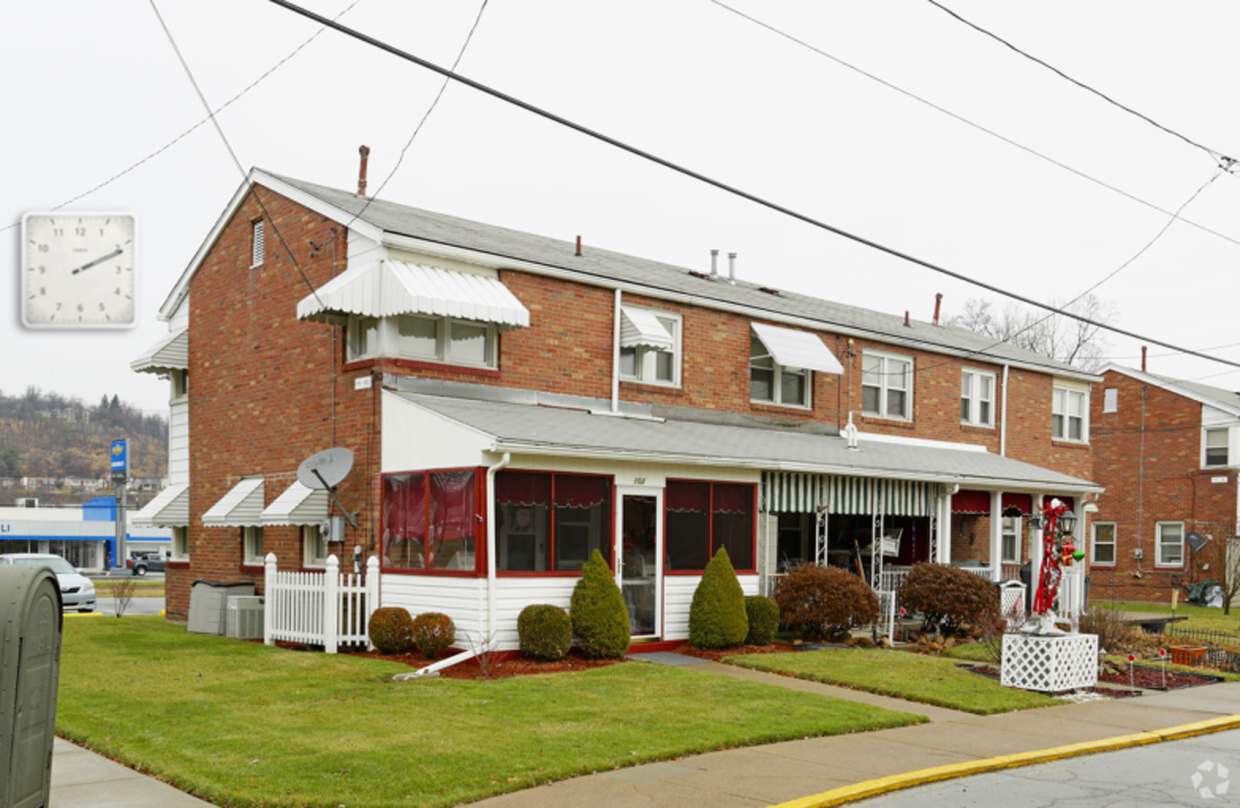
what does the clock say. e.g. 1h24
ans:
2h11
